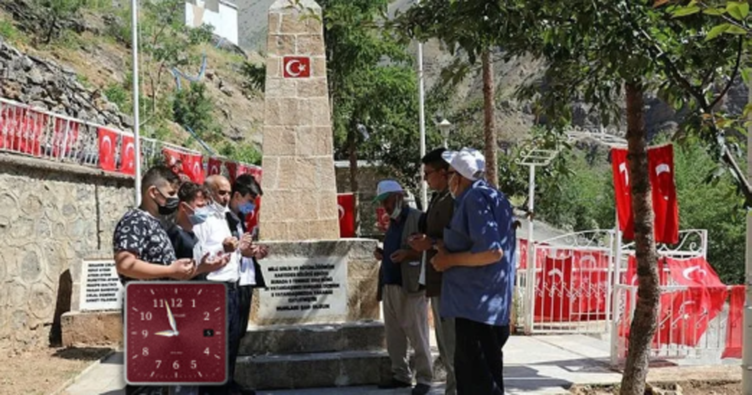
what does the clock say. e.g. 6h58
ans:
8h57
